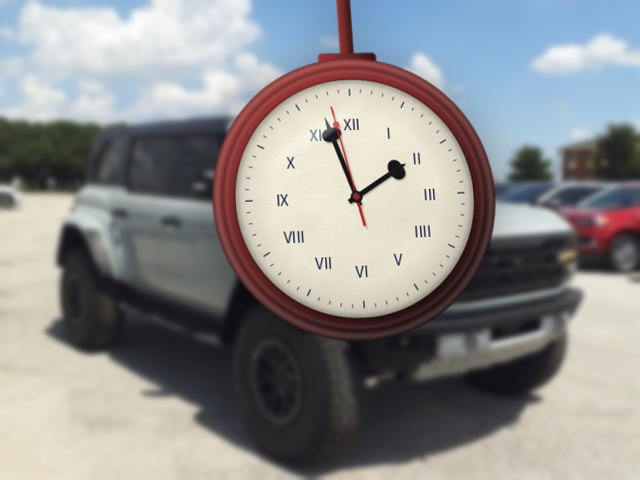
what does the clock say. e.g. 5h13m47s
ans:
1h56m58s
